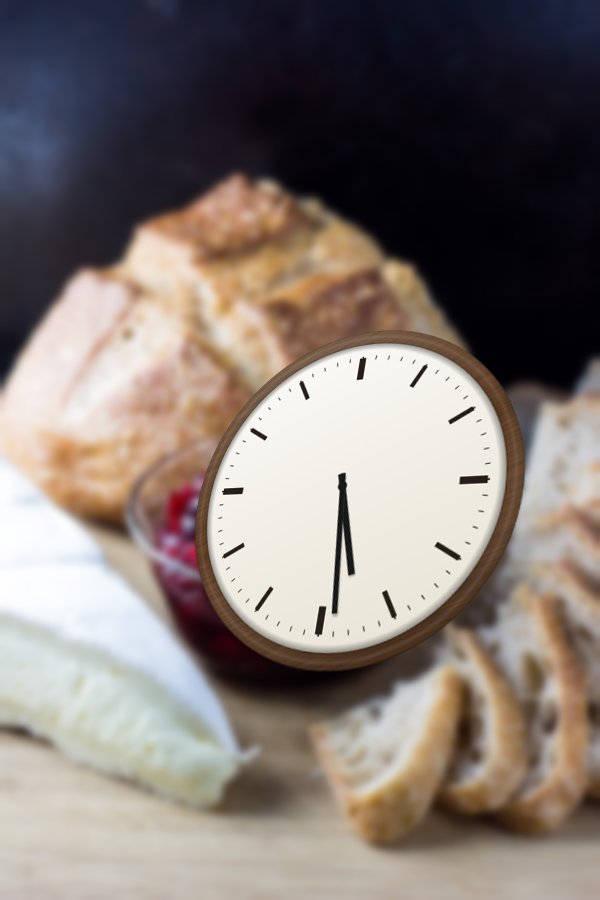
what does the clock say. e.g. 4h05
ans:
5h29
